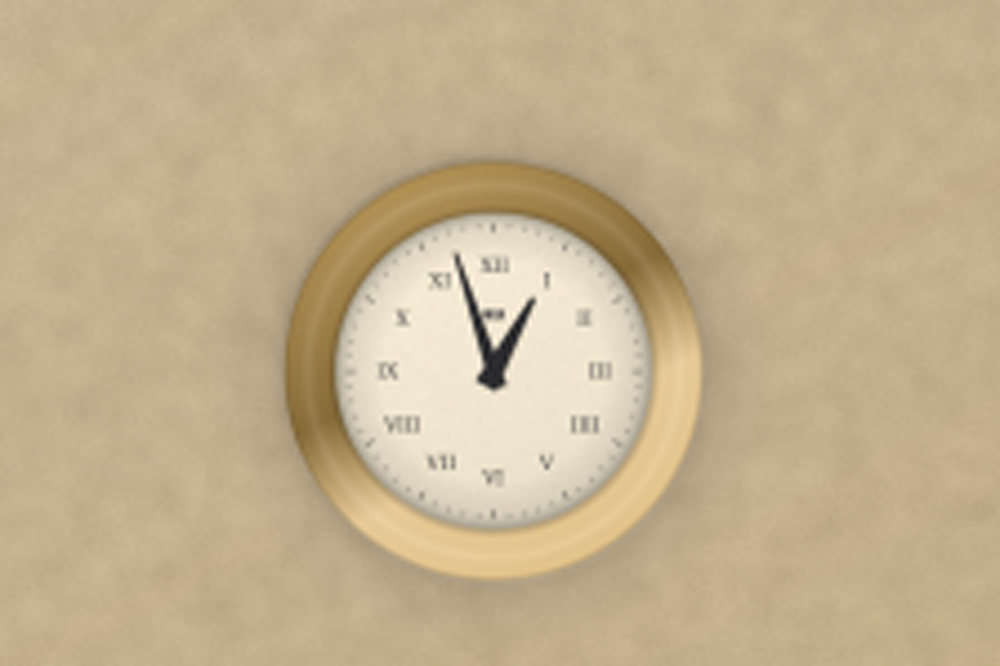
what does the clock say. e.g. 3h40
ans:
12h57
